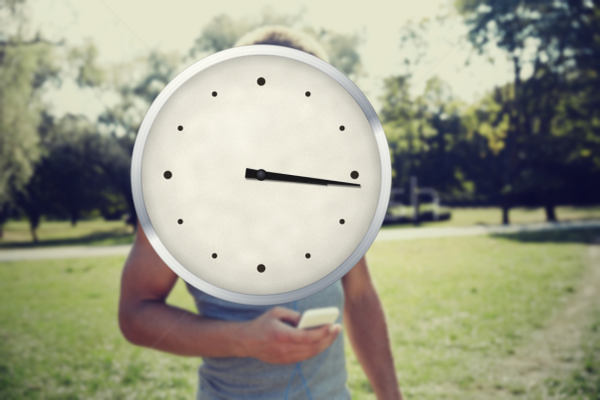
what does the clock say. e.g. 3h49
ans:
3h16
